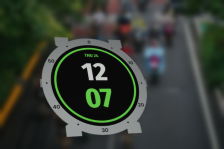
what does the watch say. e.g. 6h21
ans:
12h07
